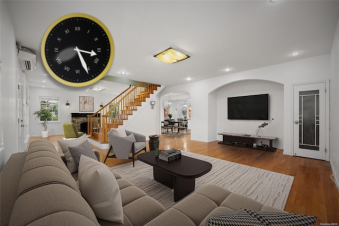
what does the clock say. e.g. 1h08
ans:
3h26
